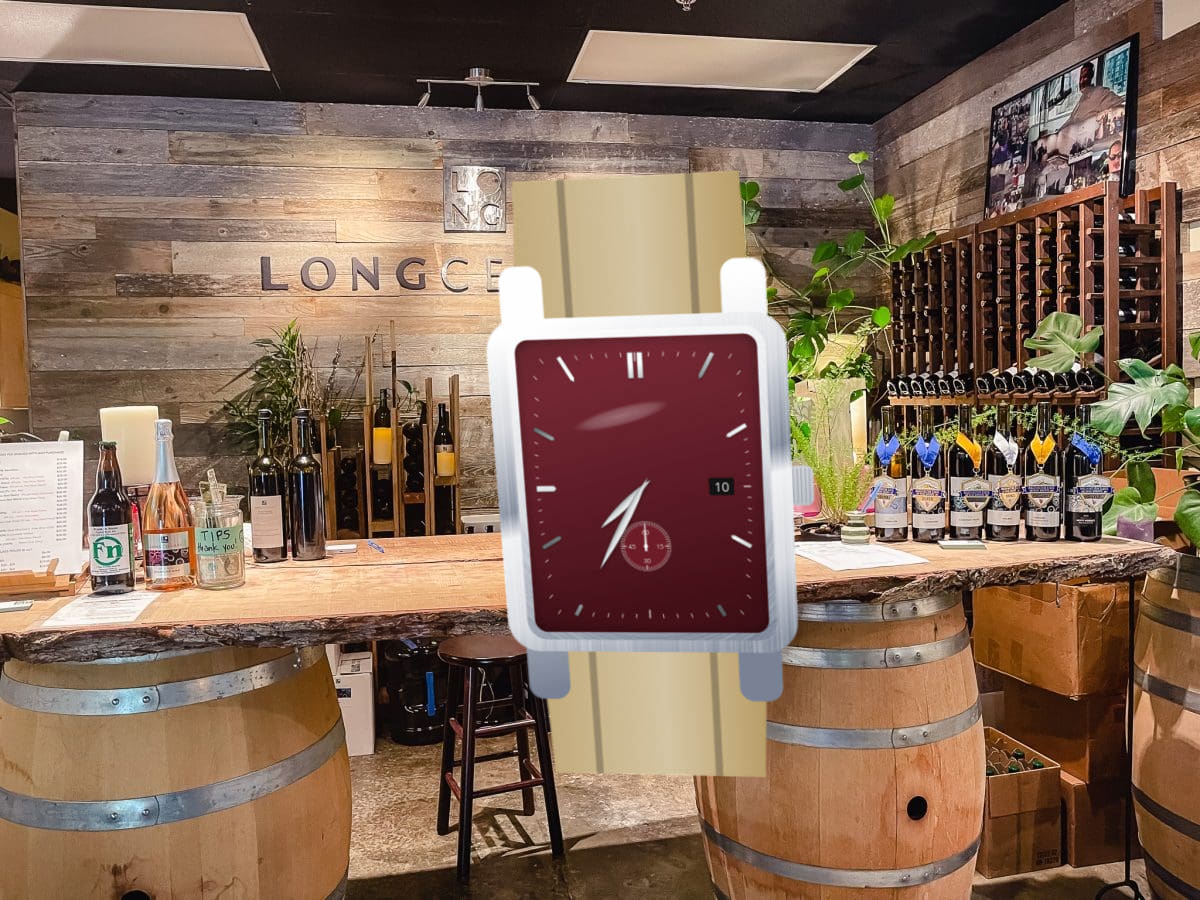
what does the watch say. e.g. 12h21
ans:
7h35
